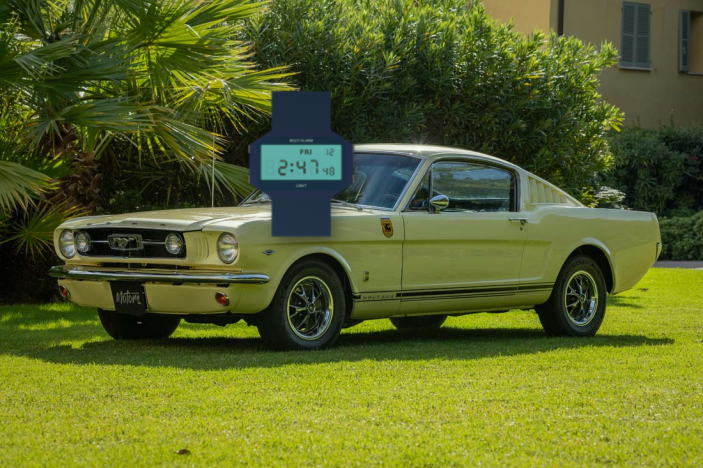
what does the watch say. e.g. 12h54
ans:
2h47
